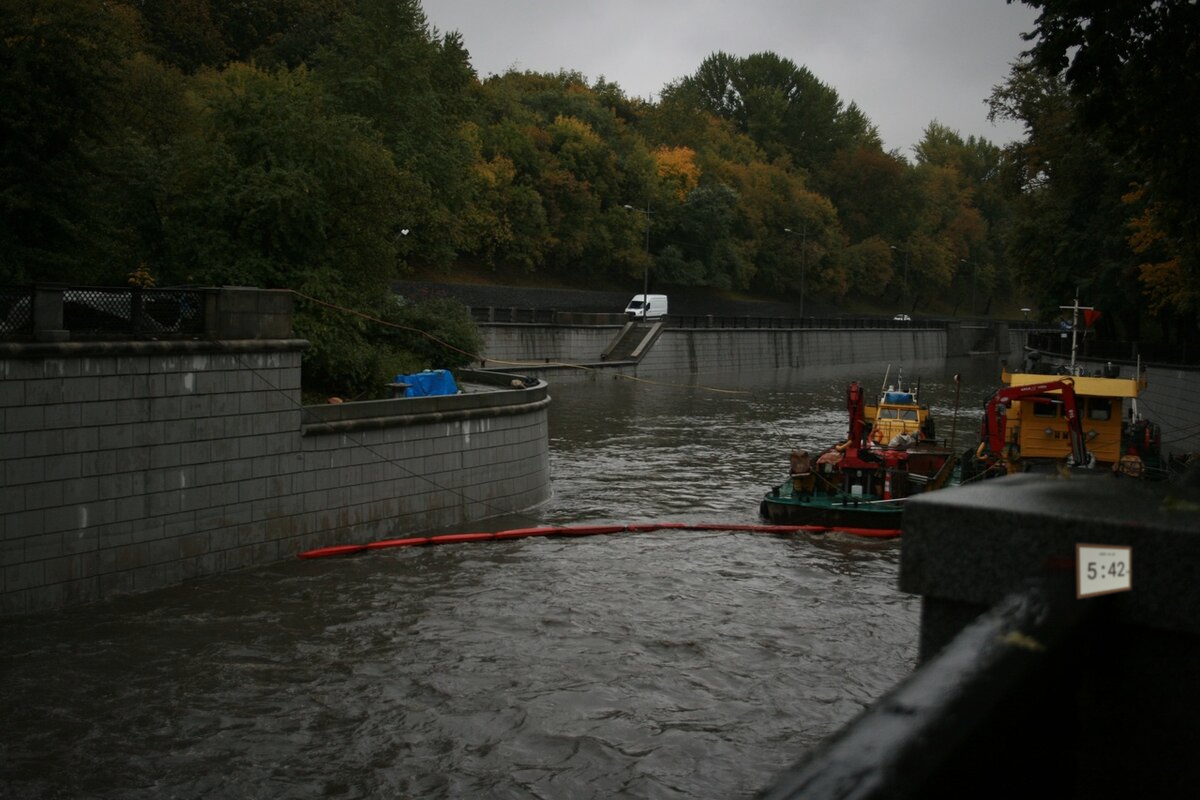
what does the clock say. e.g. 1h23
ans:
5h42
